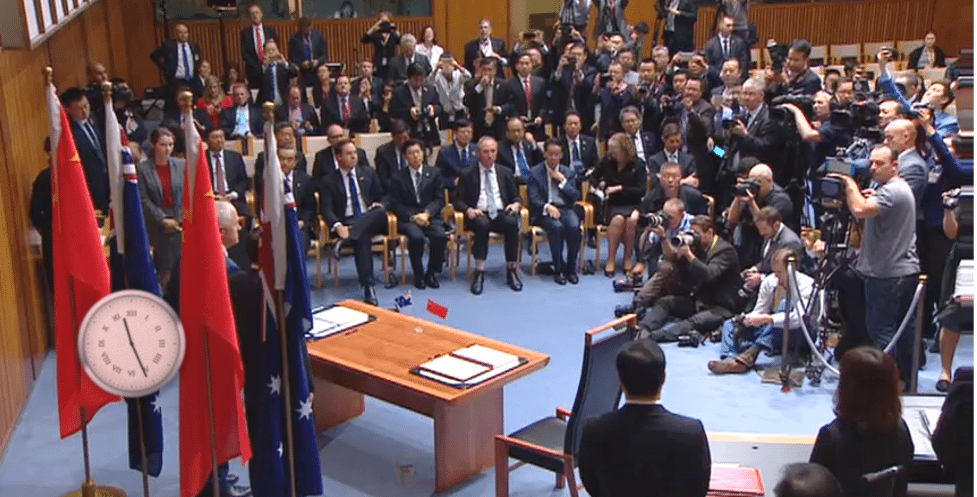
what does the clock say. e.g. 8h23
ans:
11h26
